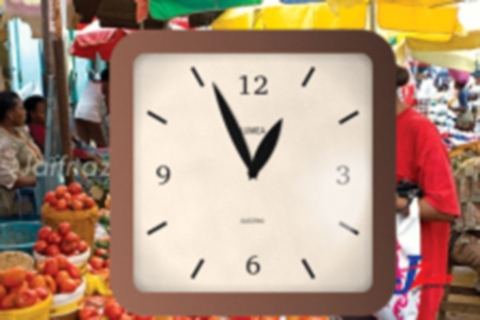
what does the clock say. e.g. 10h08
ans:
12h56
